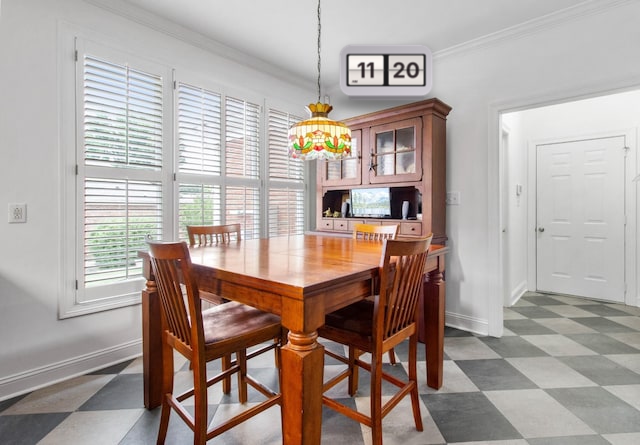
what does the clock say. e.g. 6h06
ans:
11h20
